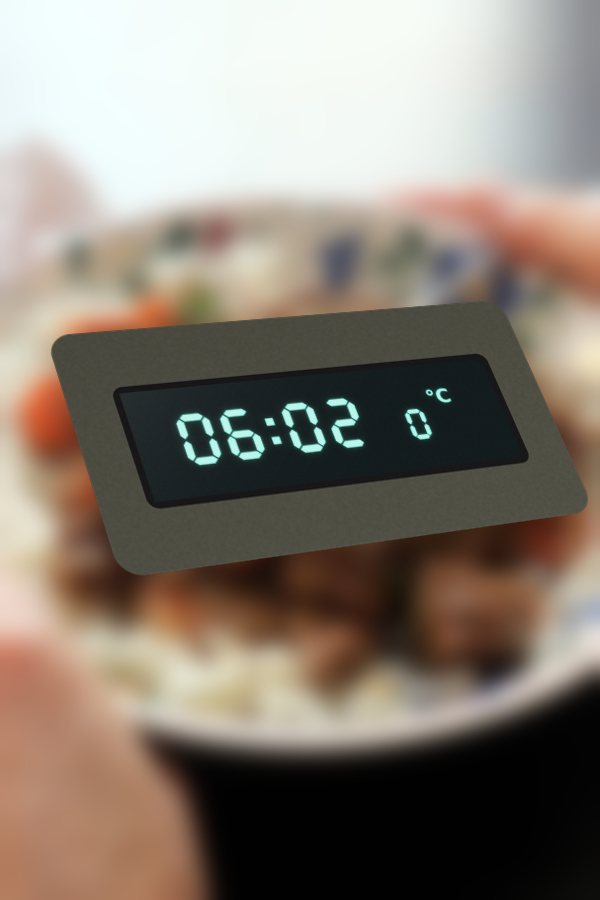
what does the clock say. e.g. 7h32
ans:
6h02
